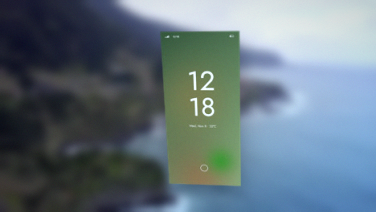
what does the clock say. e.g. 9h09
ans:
12h18
